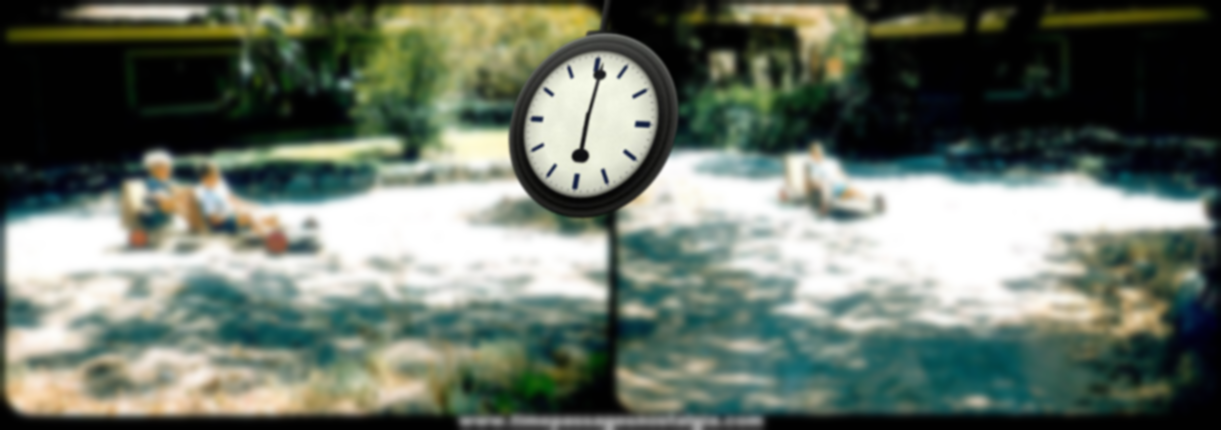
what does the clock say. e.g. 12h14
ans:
6h01
